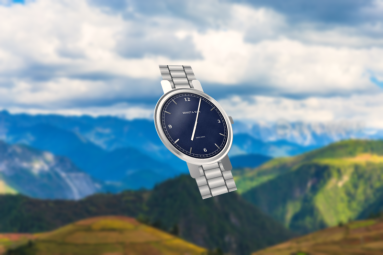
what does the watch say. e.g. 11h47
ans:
7h05
